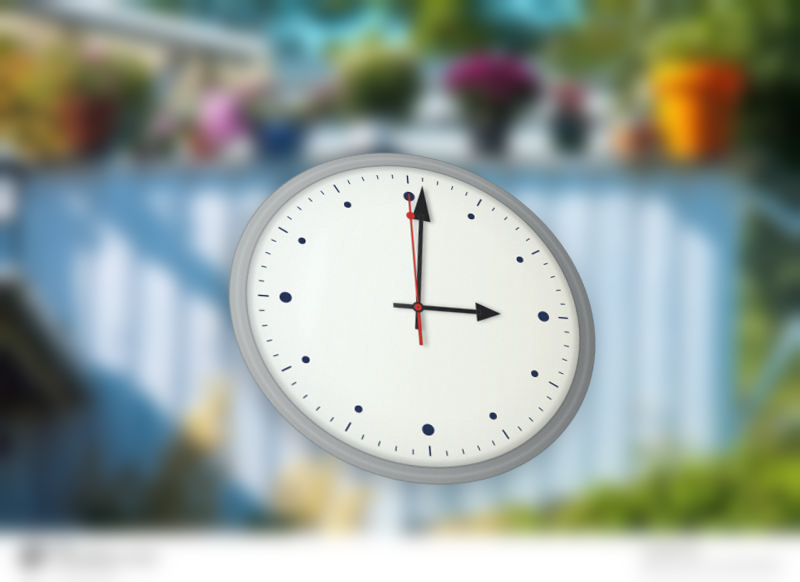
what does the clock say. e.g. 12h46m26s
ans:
3h01m00s
